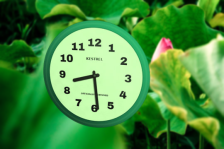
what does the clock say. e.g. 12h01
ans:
8h29
